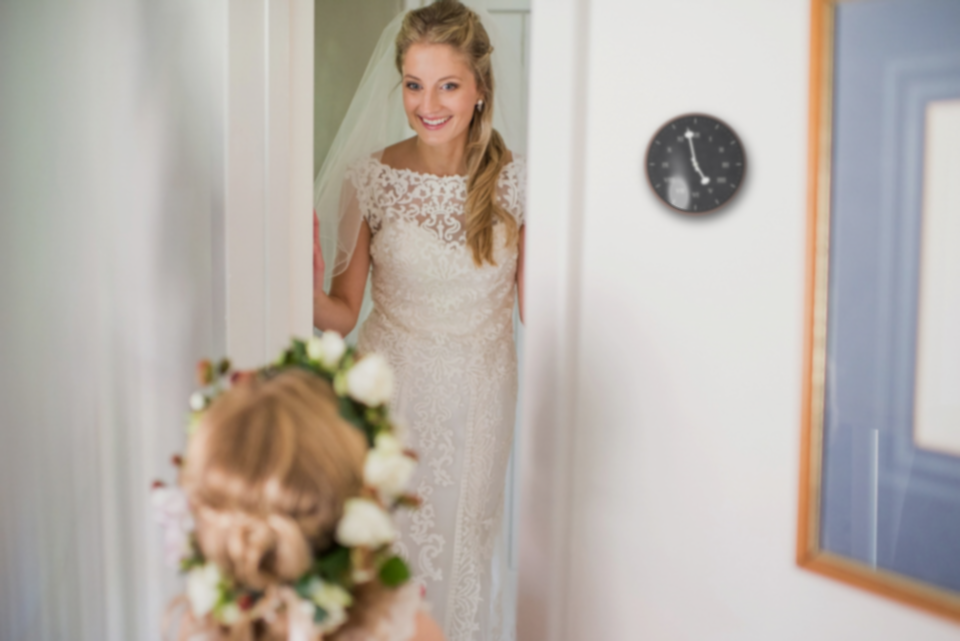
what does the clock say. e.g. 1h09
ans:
4h58
